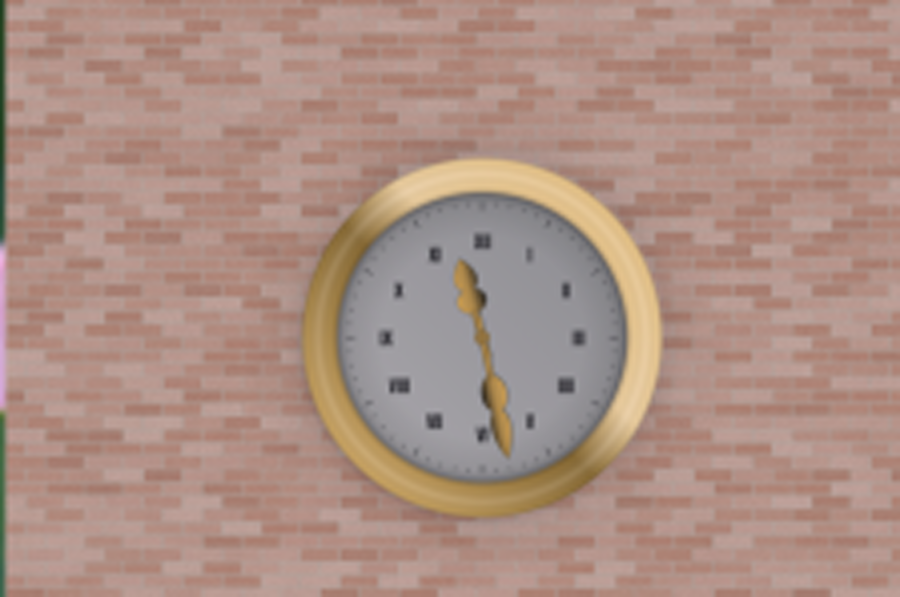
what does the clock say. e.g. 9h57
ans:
11h28
